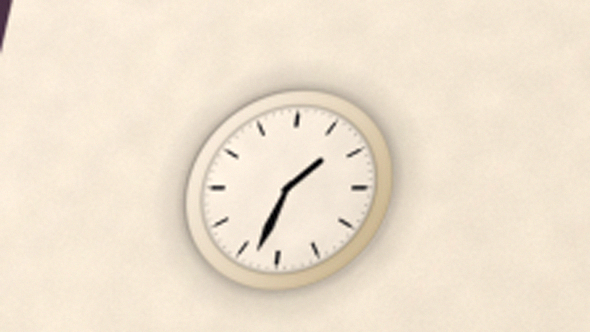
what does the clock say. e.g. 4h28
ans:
1h33
